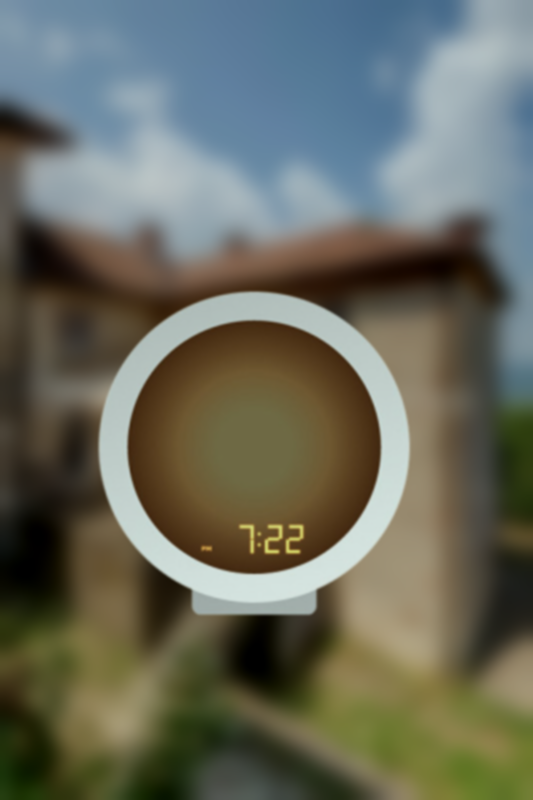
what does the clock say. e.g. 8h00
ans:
7h22
